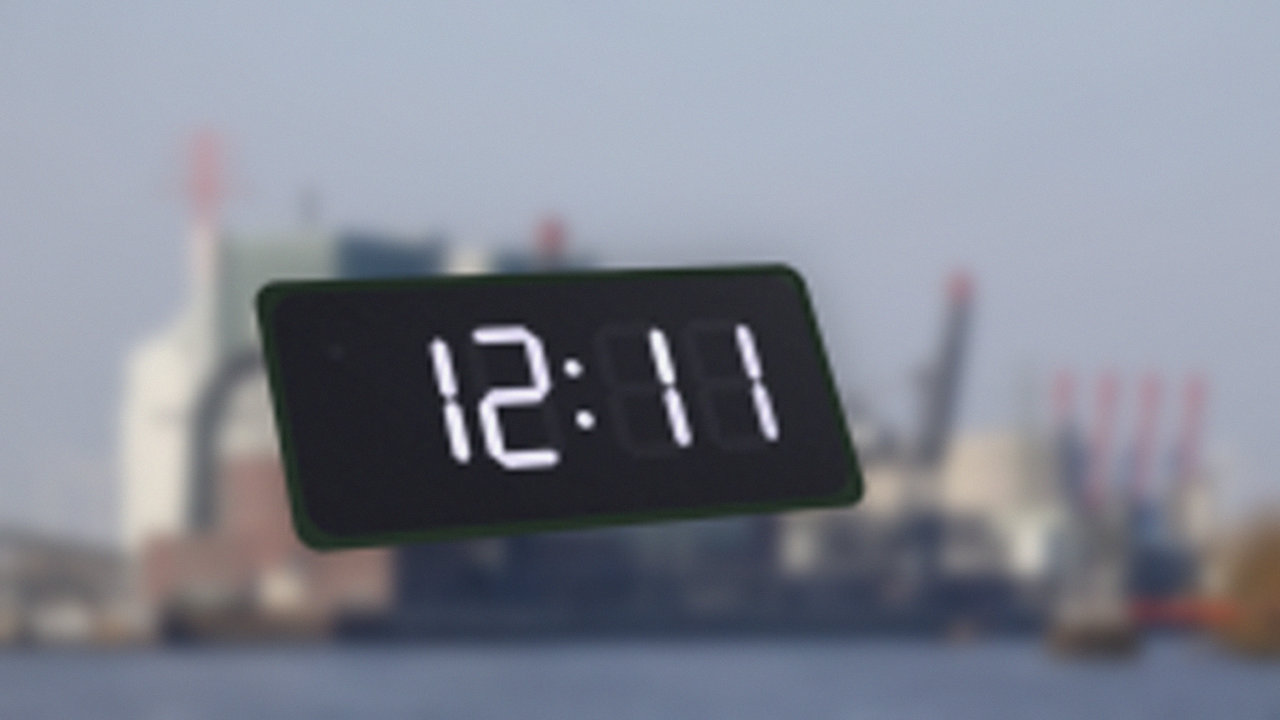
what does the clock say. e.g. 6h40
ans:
12h11
